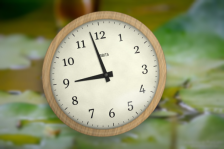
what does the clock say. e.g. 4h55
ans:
8h58
